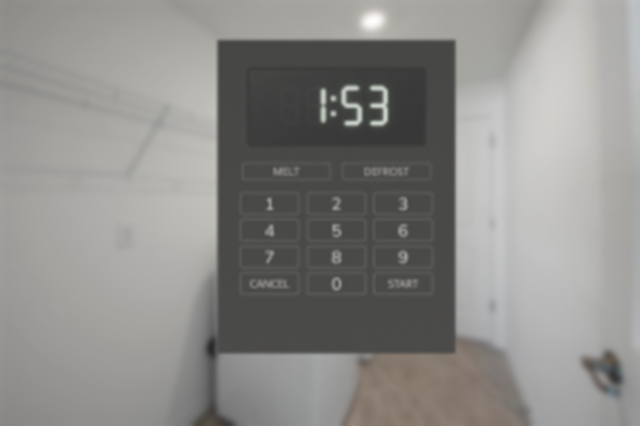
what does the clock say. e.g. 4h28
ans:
1h53
